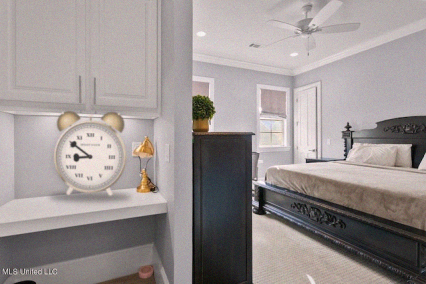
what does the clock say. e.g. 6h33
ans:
8h51
